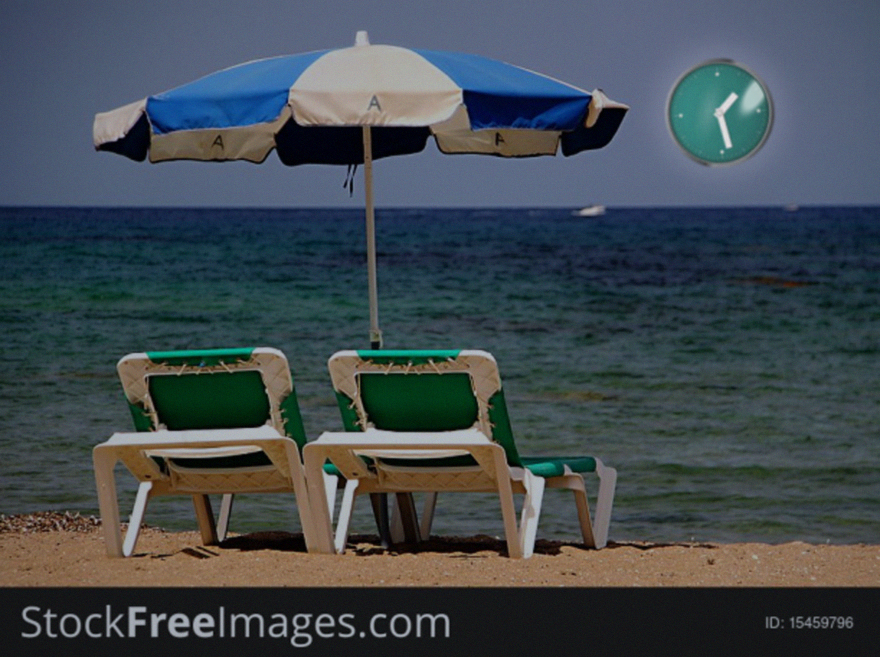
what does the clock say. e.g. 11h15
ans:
1h28
